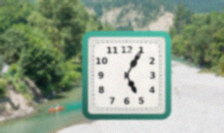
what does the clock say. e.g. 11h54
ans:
5h05
